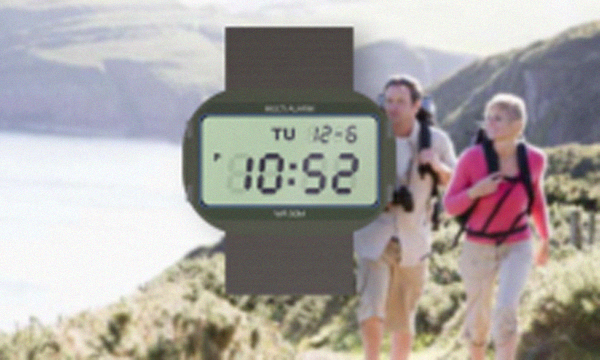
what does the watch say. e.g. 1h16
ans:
10h52
